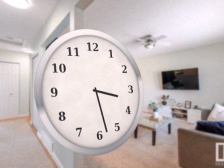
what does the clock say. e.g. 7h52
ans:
3h28
